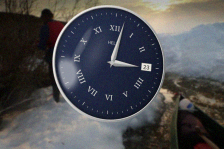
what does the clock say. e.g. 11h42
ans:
3h02
